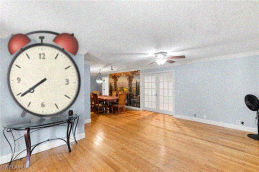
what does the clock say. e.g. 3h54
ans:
7h39
